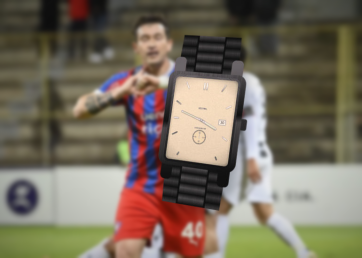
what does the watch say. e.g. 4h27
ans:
3h48
